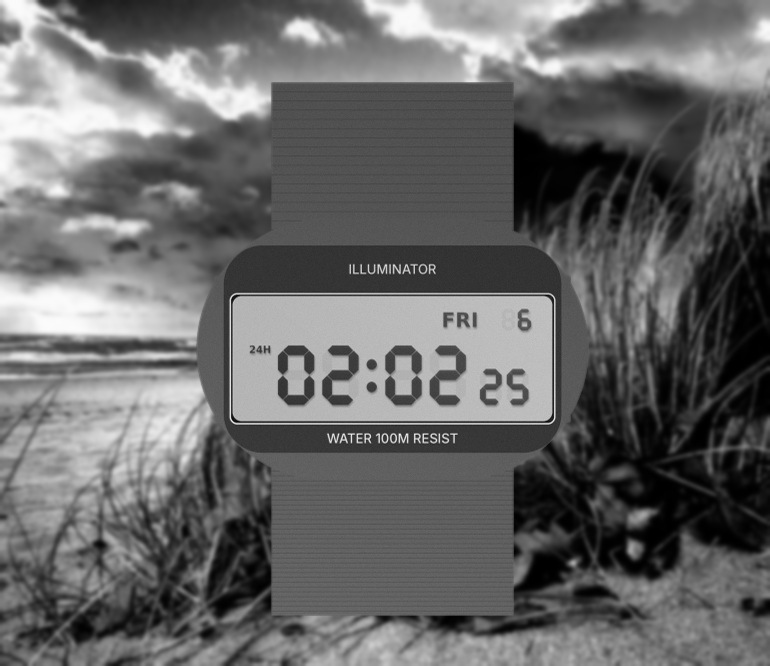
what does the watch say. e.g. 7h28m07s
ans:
2h02m25s
